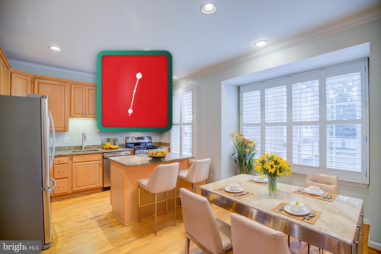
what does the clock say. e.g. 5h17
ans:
12h32
